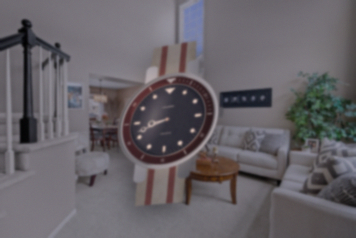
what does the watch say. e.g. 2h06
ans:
8h42
